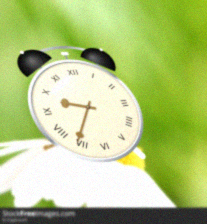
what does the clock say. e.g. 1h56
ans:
9h36
